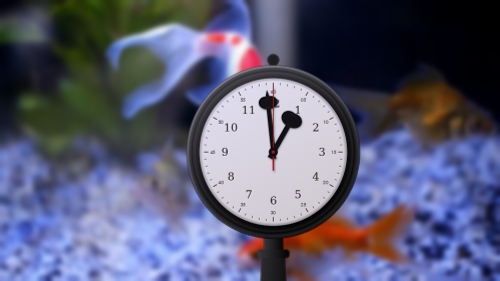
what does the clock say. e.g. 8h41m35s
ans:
12h59m00s
